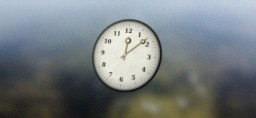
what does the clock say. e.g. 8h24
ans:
12h08
